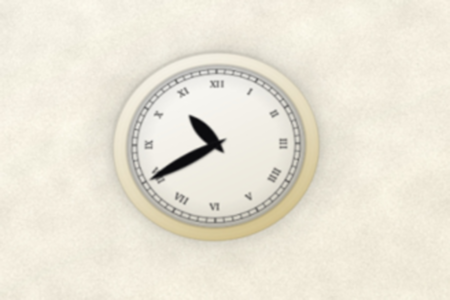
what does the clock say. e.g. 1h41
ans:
10h40
